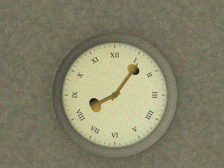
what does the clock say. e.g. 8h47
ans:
8h06
